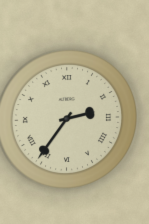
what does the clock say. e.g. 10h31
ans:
2h36
